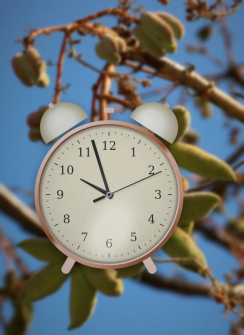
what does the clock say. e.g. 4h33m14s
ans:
9h57m11s
